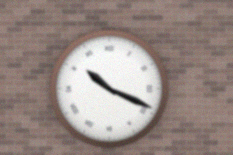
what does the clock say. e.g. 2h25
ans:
10h19
